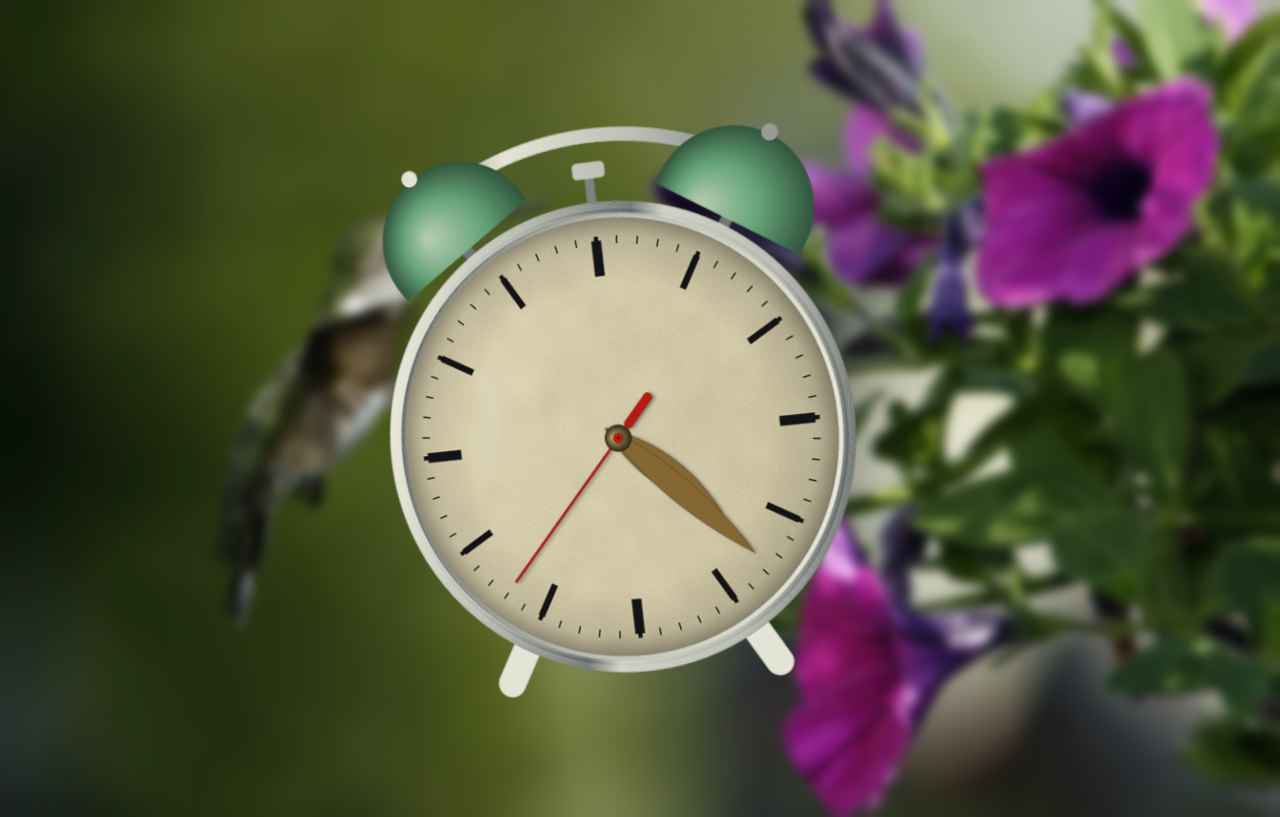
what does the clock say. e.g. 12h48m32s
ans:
4h22m37s
